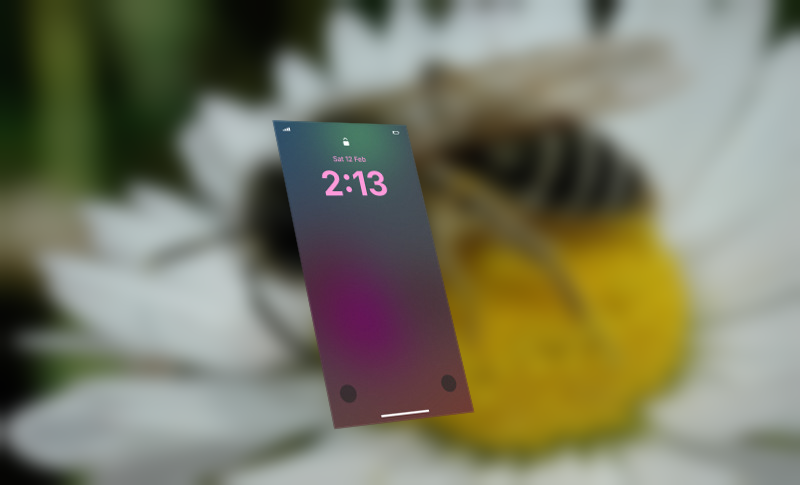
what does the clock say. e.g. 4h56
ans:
2h13
